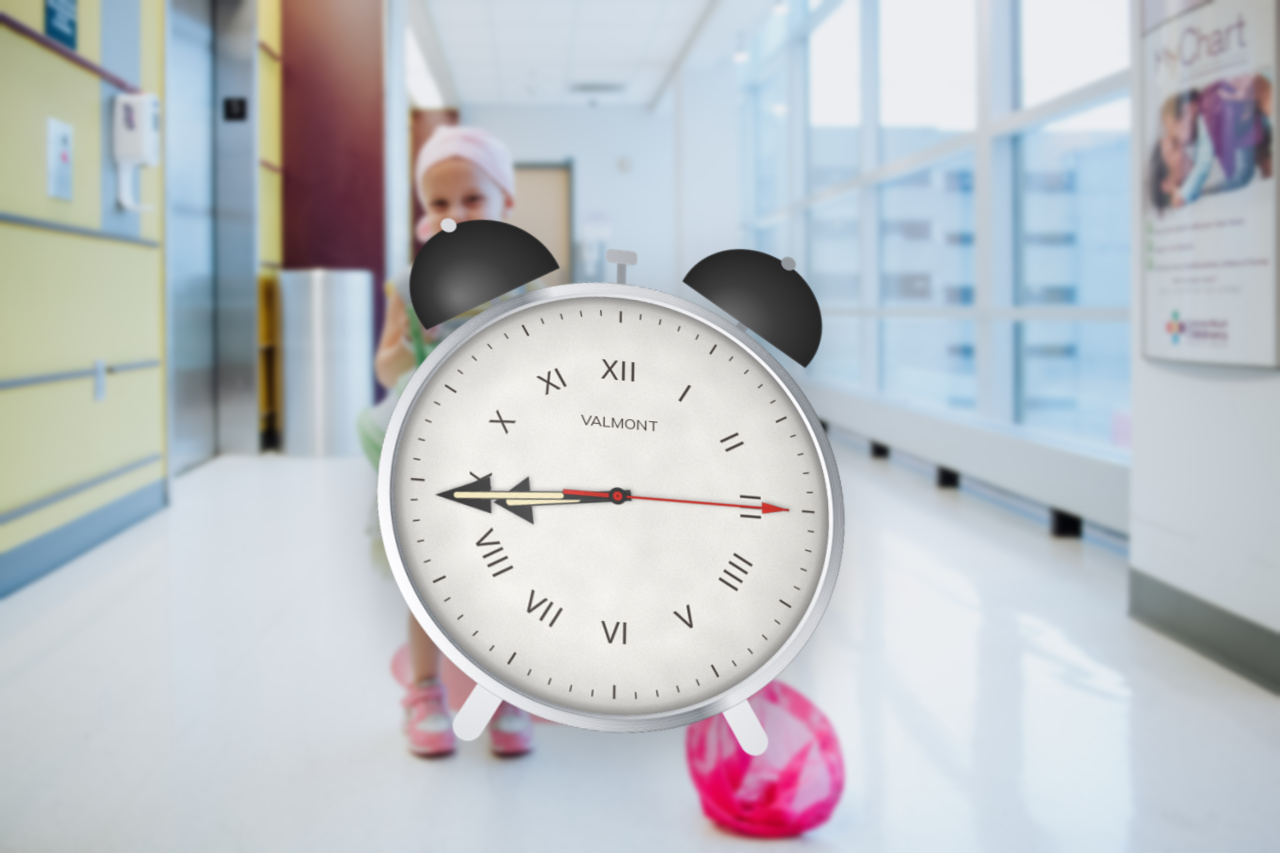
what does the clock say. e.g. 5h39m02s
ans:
8h44m15s
